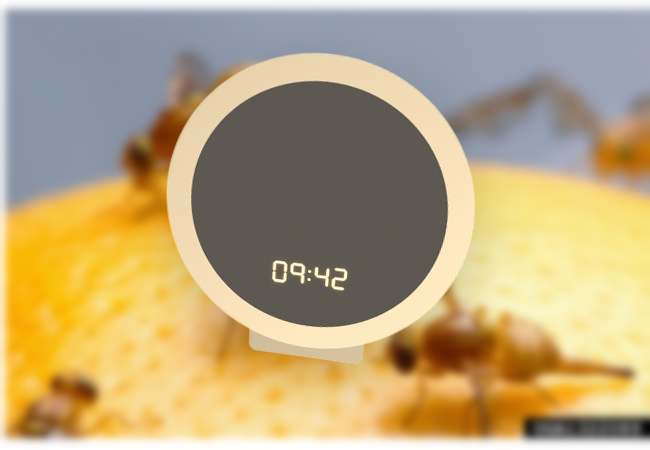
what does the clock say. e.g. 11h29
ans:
9h42
